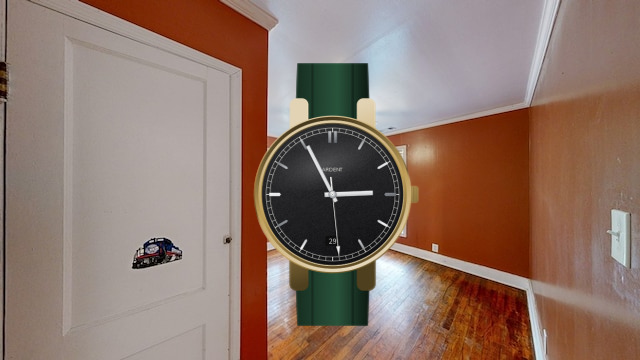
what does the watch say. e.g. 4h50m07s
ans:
2h55m29s
